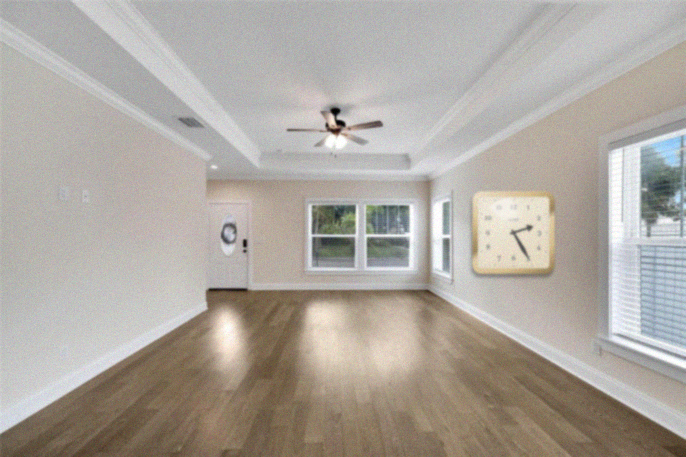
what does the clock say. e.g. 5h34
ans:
2h25
